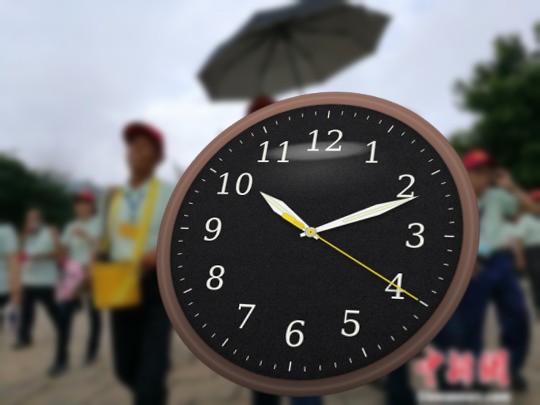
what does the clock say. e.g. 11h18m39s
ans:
10h11m20s
